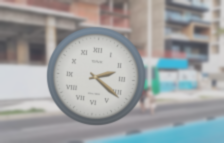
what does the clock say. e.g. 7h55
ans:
2h21
